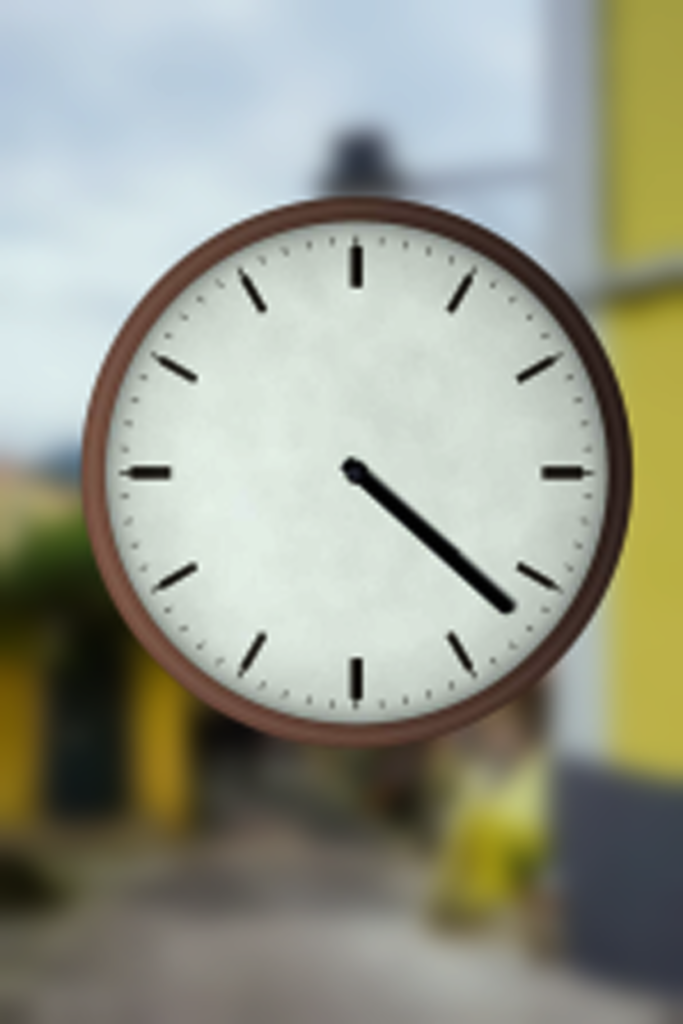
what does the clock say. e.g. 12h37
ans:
4h22
